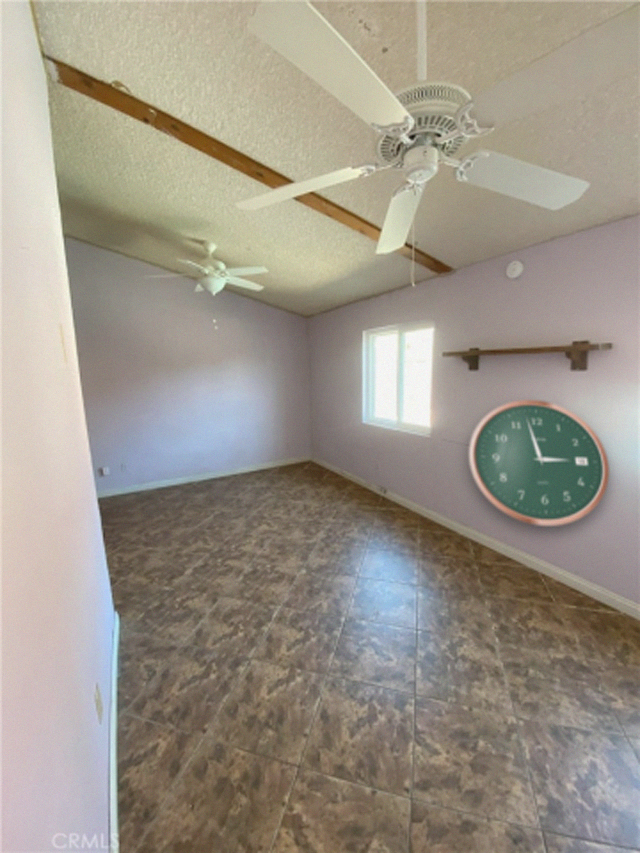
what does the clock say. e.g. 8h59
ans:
2h58
